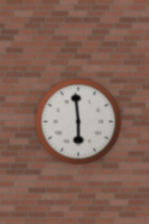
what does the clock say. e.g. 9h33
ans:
5h59
